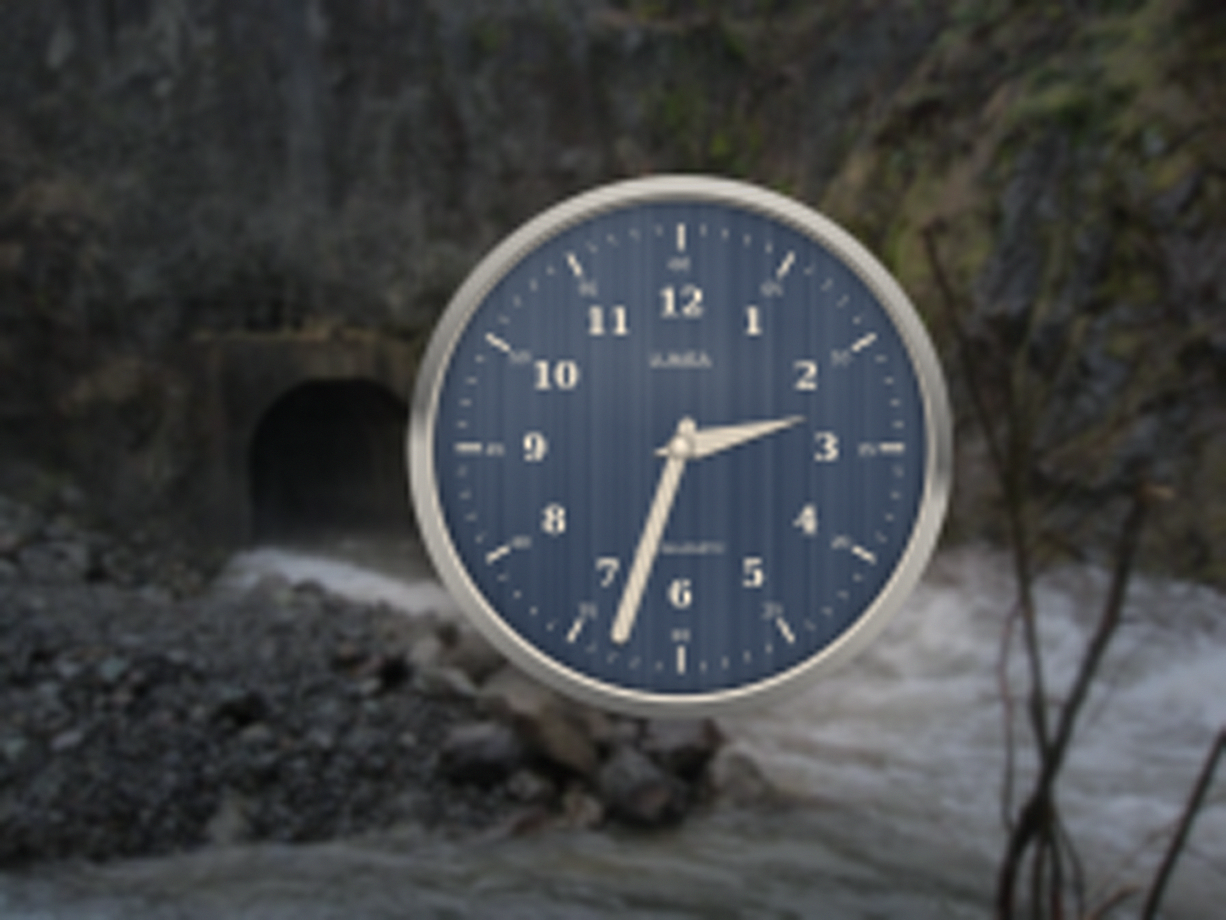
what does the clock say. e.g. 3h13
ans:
2h33
